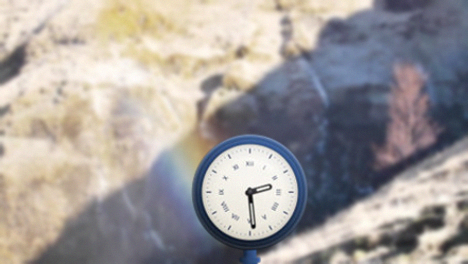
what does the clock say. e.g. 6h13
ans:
2h29
